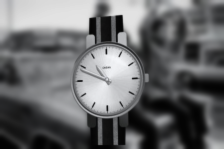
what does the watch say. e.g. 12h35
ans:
10h49
